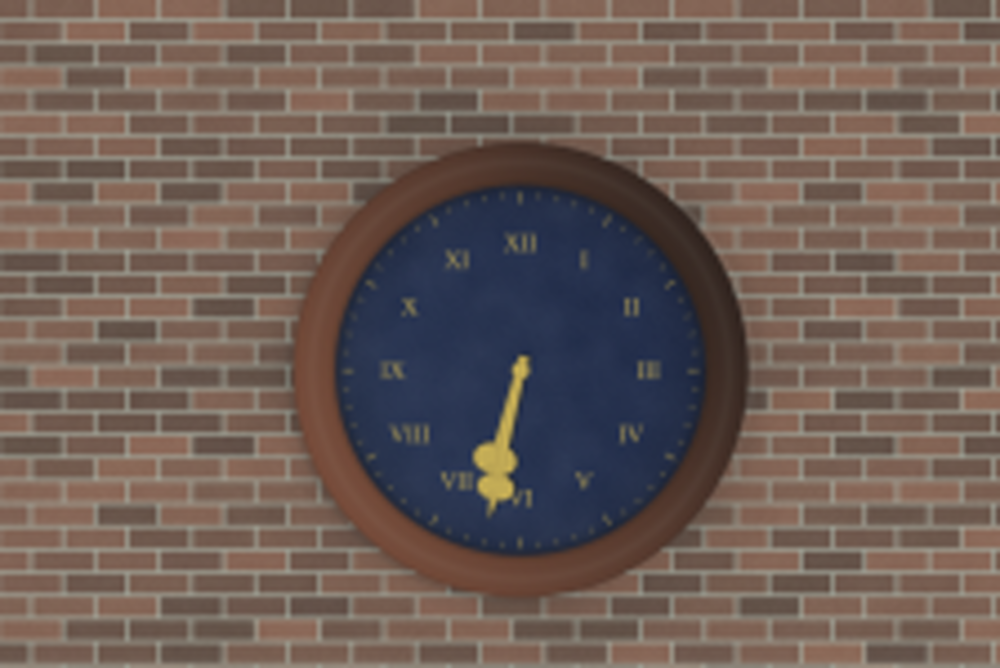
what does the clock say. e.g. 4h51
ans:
6h32
